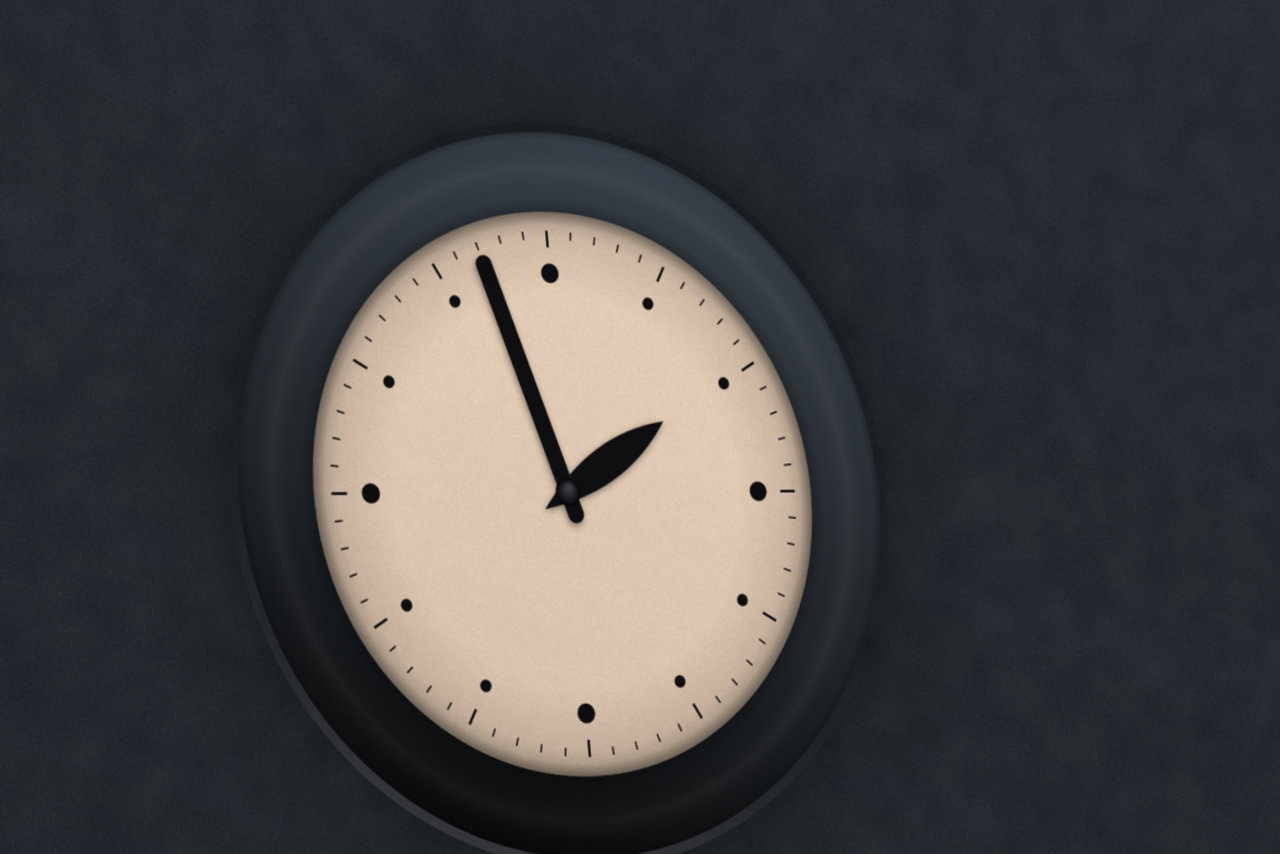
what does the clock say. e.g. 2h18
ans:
1h57
